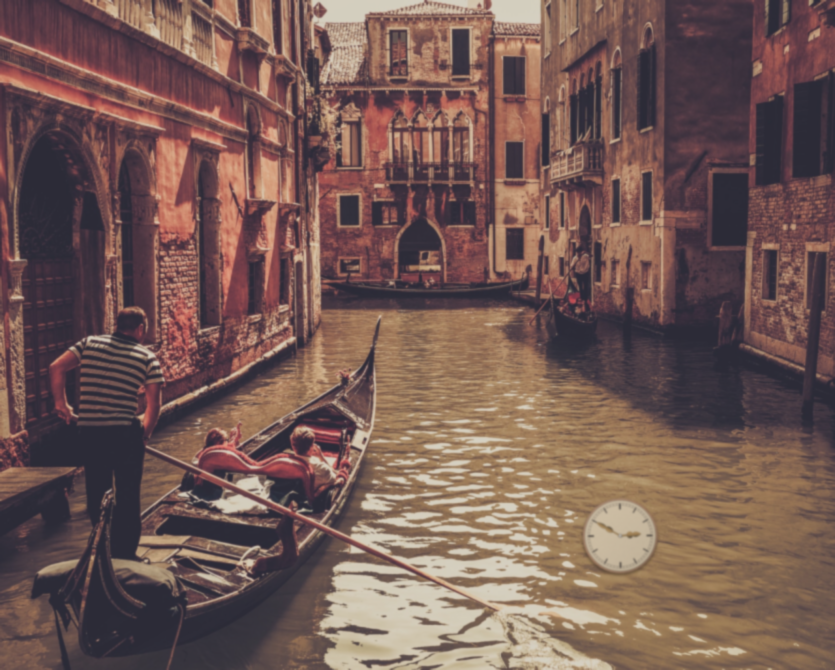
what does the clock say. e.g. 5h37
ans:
2h50
